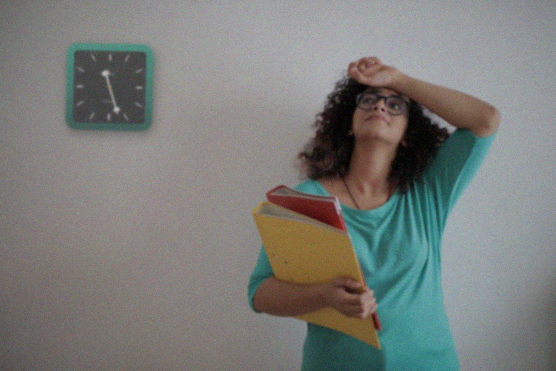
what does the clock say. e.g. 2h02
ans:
11h27
